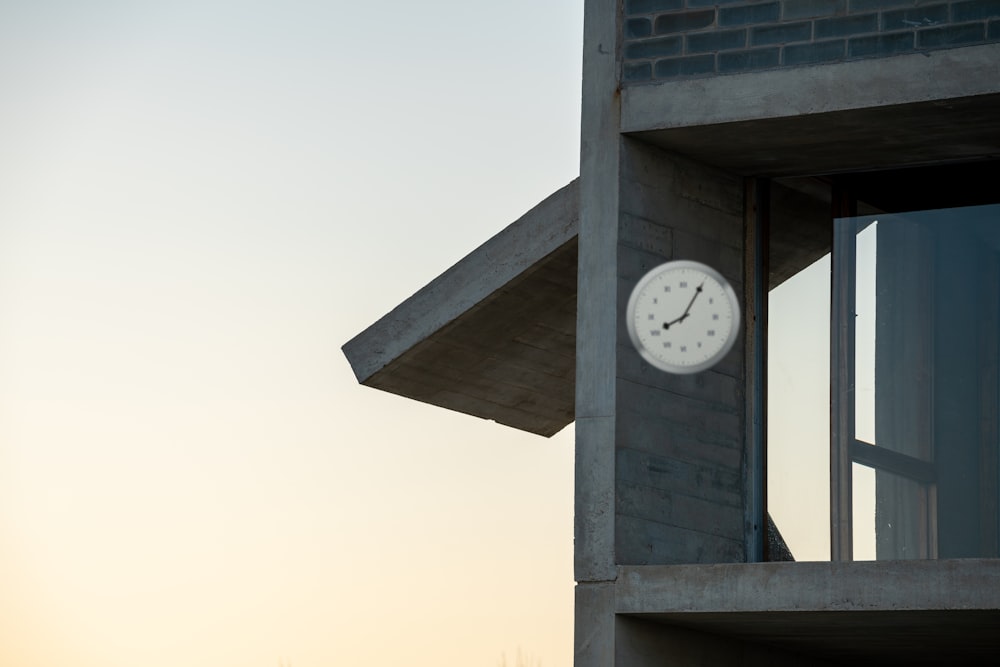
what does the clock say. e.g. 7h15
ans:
8h05
